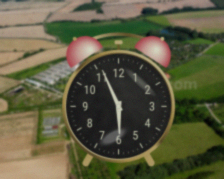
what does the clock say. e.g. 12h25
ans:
5h56
